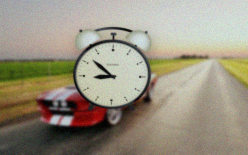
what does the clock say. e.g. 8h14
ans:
8h52
